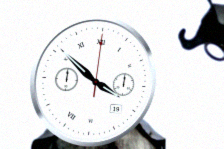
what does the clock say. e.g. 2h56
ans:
3h51
